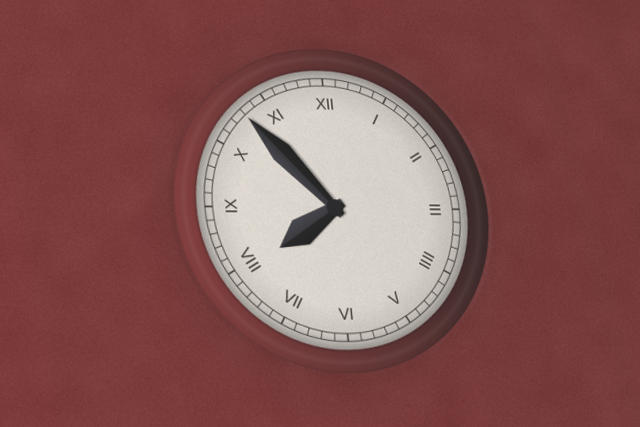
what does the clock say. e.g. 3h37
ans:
7h53
